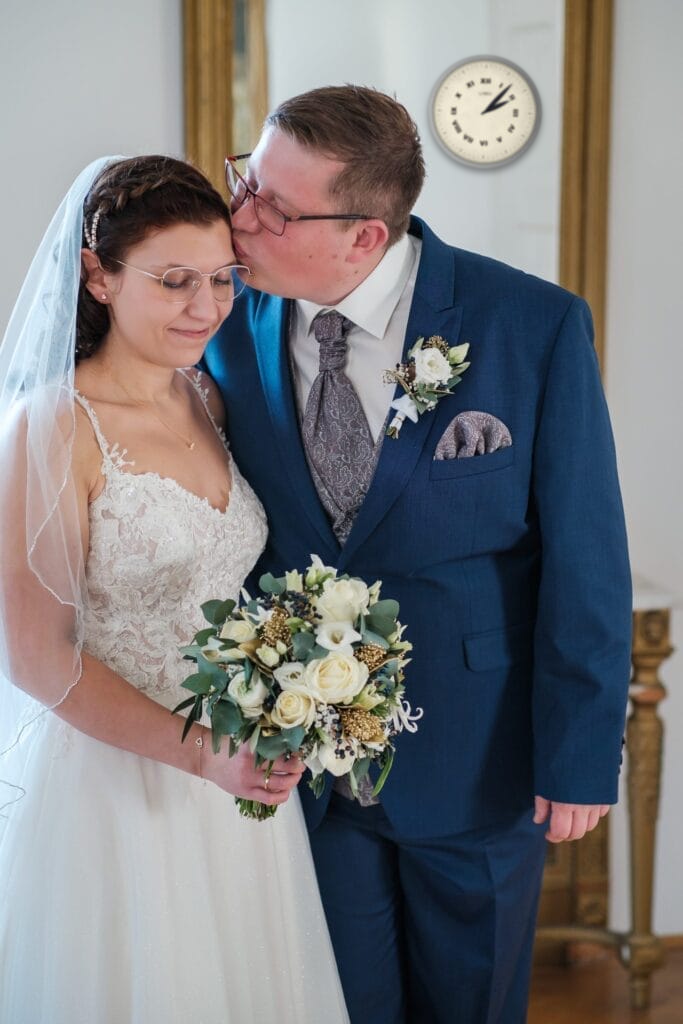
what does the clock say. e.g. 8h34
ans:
2h07
